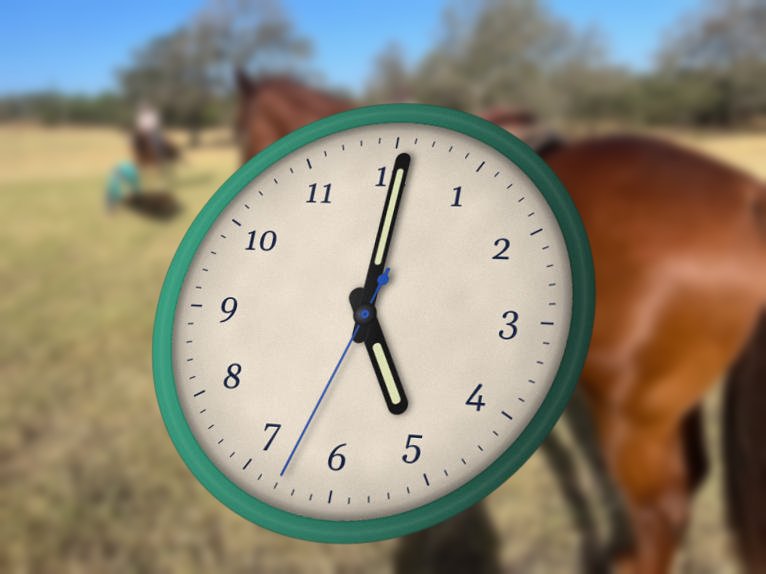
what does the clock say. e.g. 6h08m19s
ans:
5h00m33s
